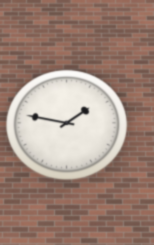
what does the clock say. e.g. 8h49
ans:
1h47
